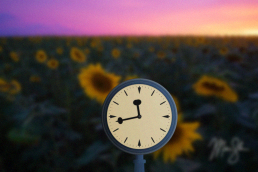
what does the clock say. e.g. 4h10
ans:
11h43
